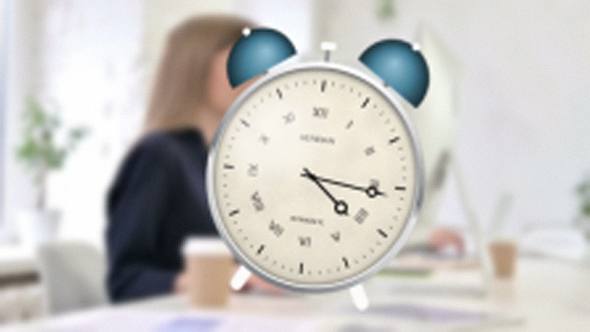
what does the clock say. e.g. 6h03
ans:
4h16
